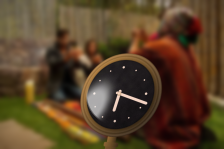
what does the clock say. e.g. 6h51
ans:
6h18
